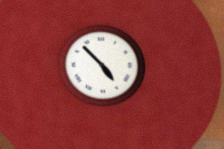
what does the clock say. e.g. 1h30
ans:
4h53
